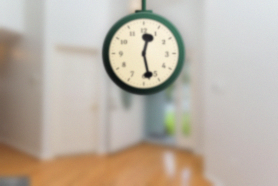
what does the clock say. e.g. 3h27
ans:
12h28
